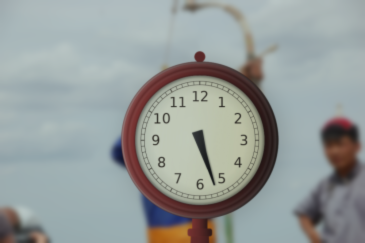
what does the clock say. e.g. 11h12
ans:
5h27
